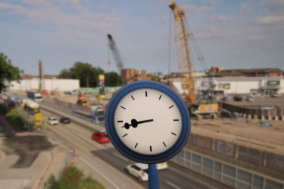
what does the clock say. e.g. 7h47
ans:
8h43
